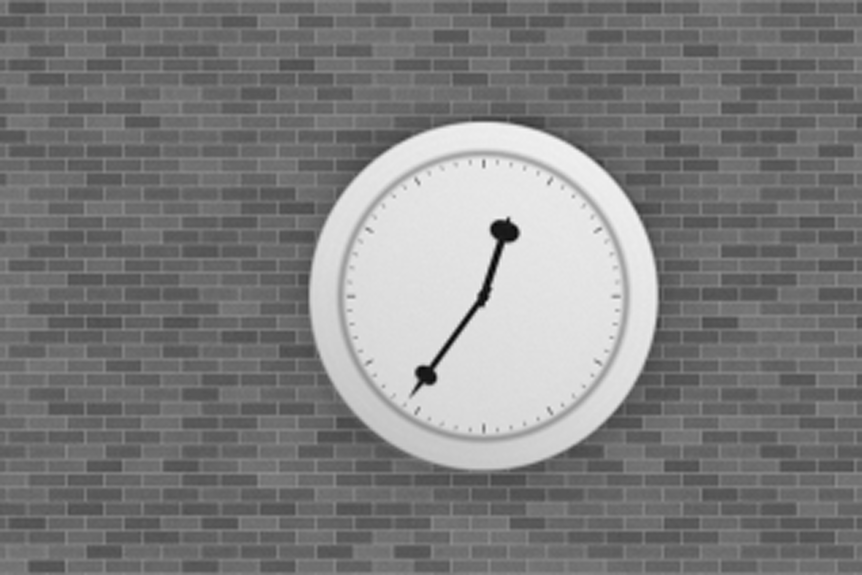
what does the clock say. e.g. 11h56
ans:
12h36
